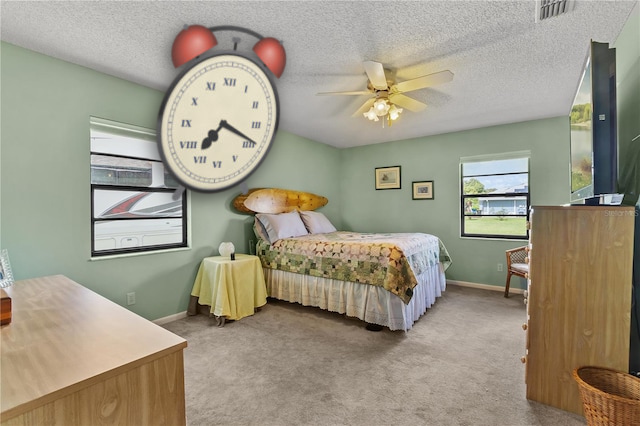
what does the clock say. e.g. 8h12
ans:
7h19
